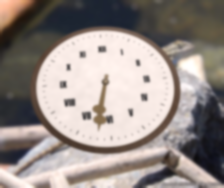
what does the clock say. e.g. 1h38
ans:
6h32
